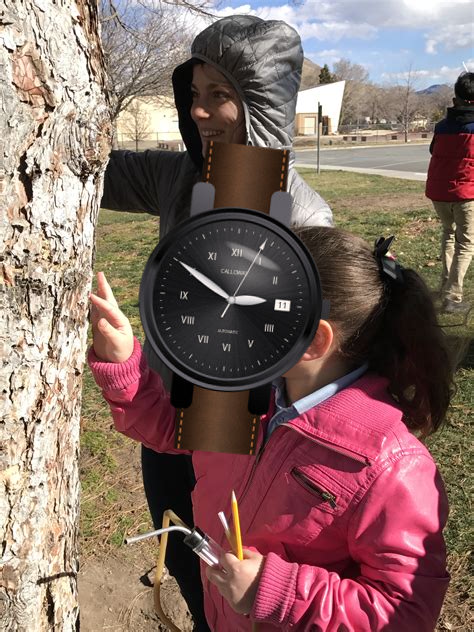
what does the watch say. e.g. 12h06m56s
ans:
2h50m04s
